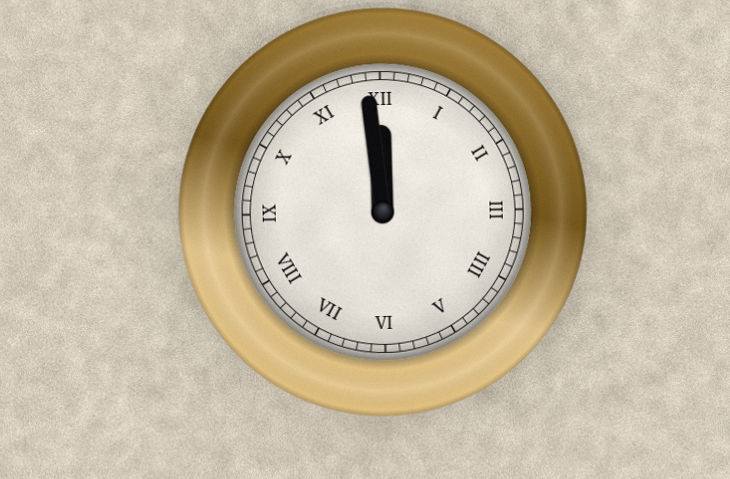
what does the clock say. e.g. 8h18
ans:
11h59
